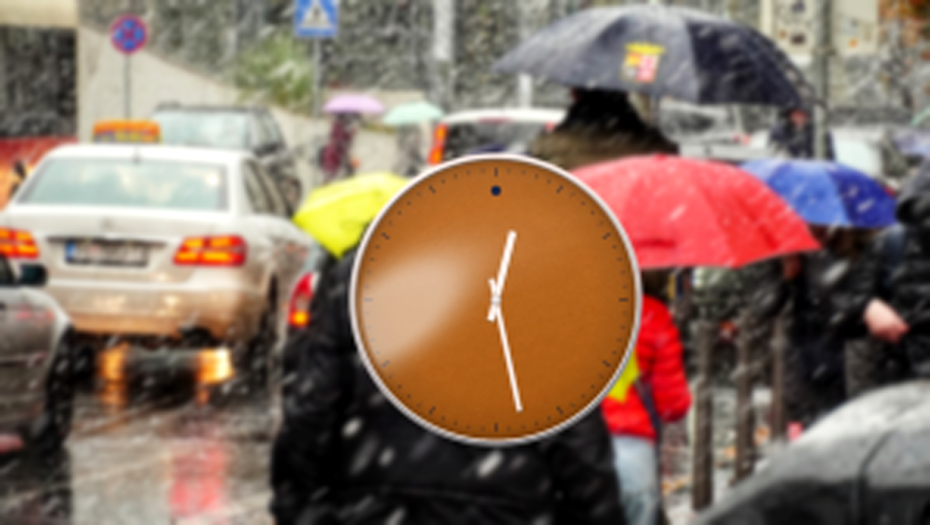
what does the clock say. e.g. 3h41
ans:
12h28
